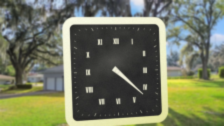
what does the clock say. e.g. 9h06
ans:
4h22
